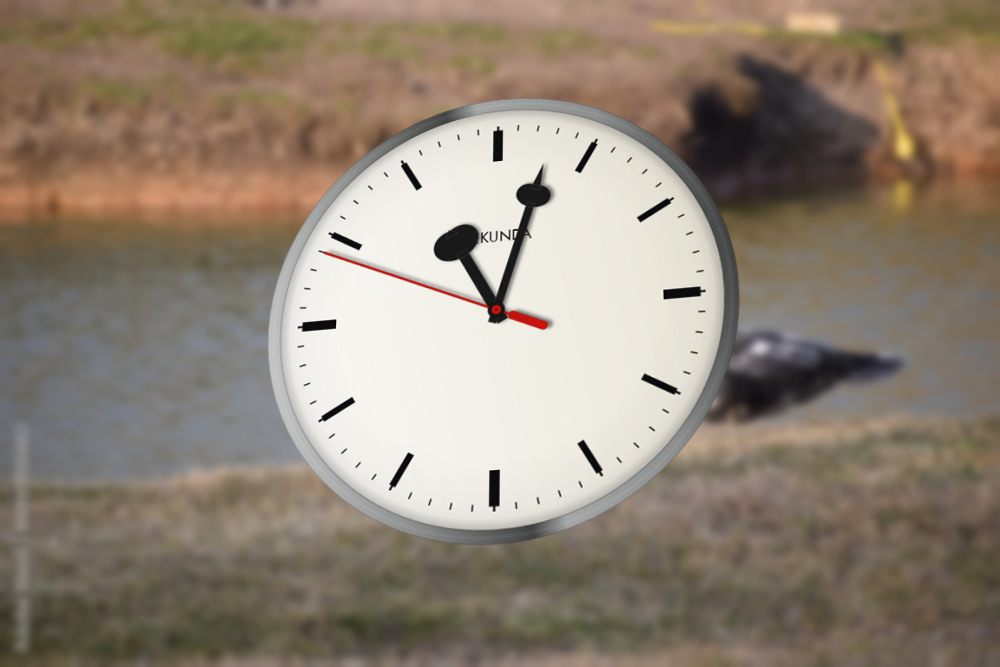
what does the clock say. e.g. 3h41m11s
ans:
11h02m49s
